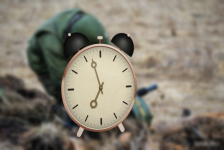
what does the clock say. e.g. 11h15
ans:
6h57
